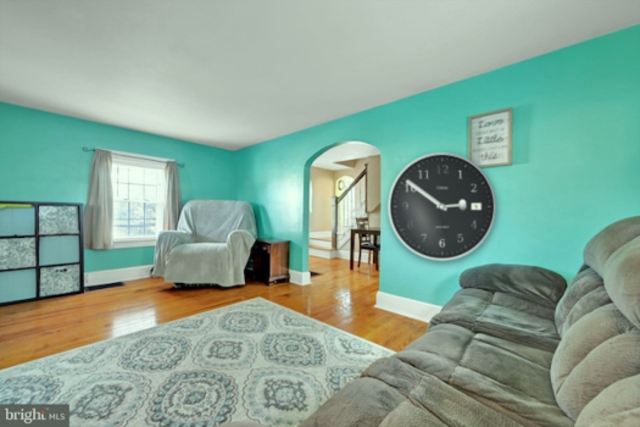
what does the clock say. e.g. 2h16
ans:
2h51
